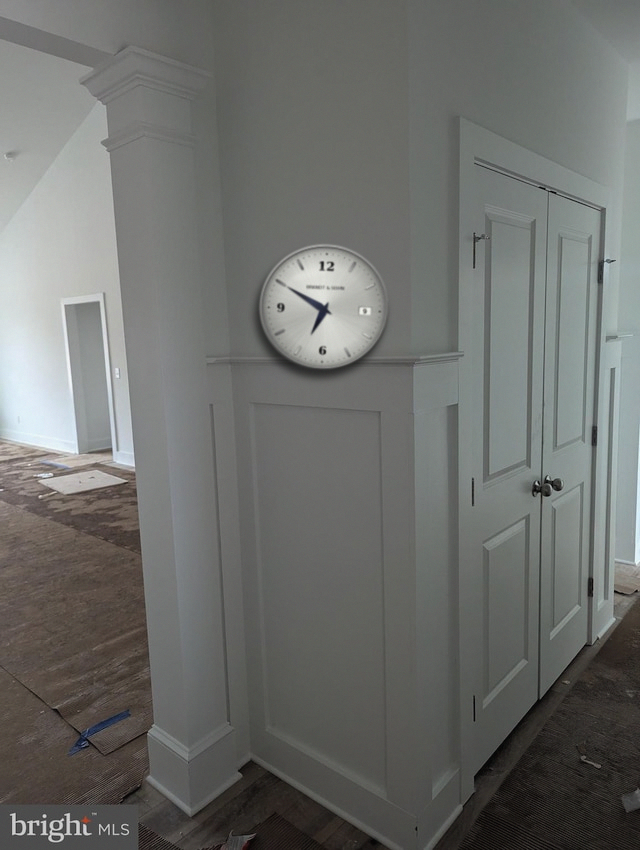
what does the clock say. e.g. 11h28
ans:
6h50
